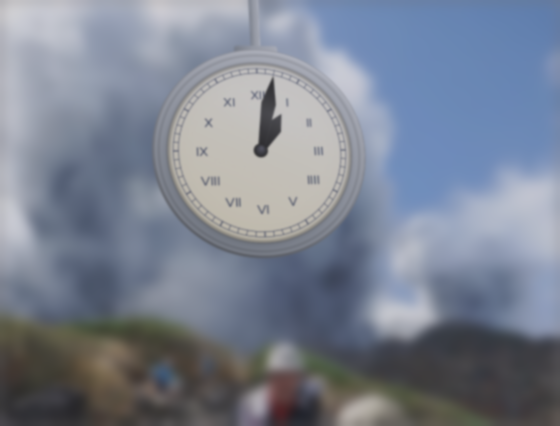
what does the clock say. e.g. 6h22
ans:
1h02
